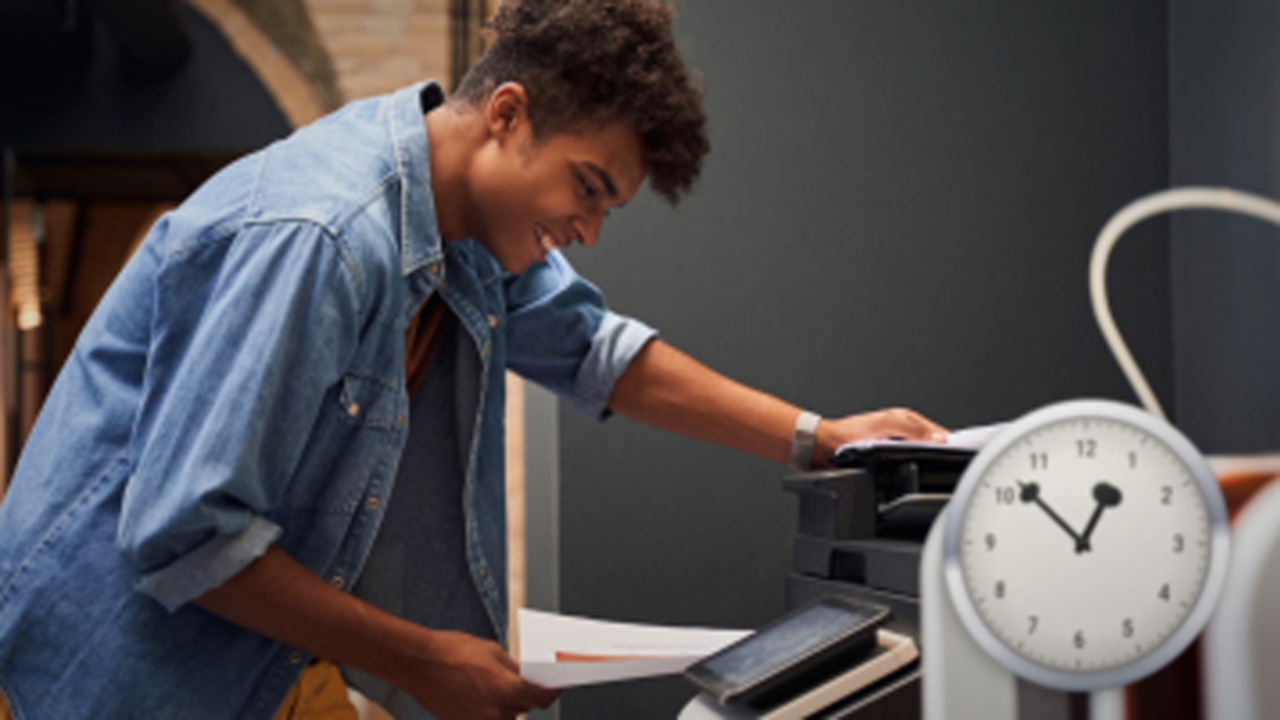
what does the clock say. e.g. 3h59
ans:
12h52
